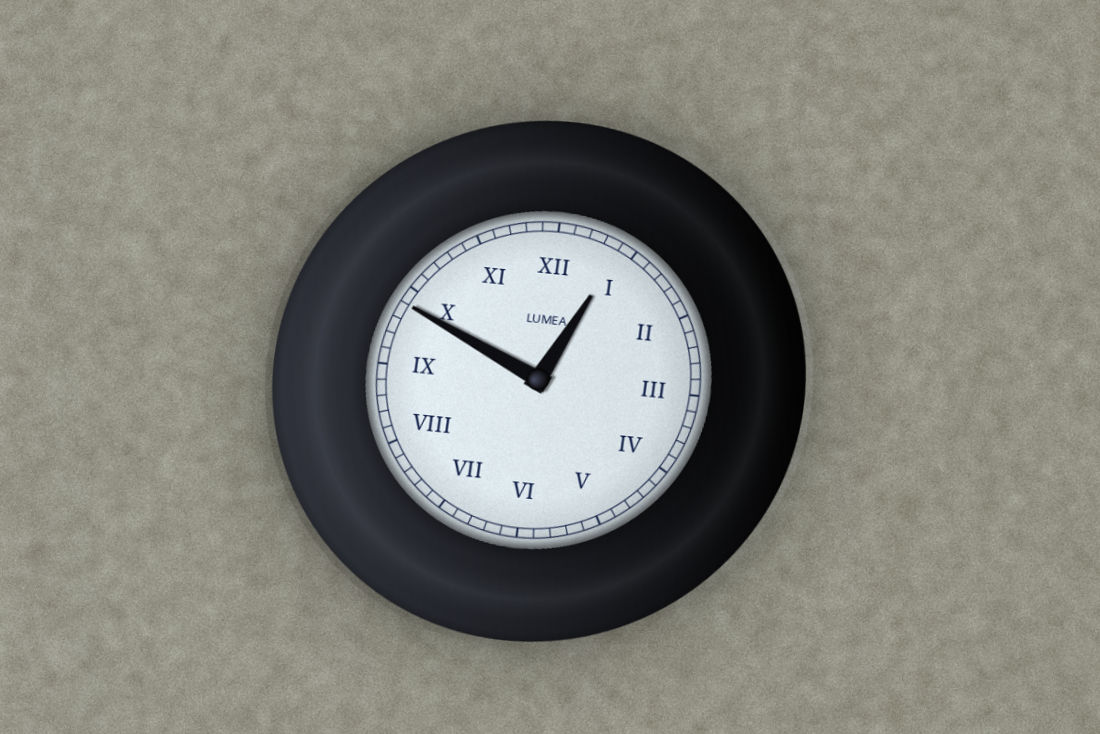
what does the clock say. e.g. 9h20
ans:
12h49
